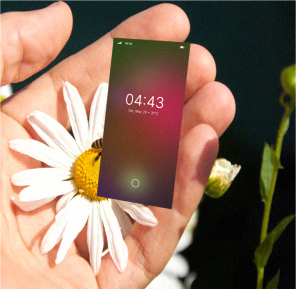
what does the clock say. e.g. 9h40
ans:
4h43
